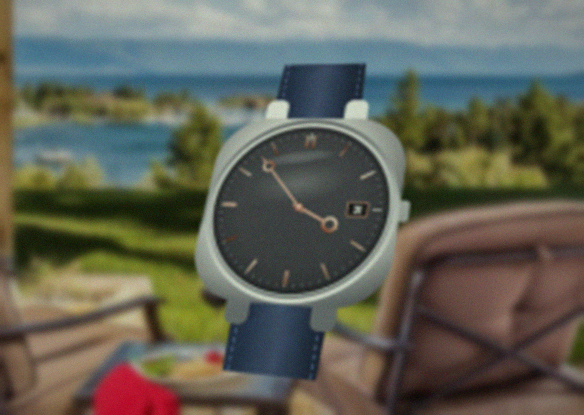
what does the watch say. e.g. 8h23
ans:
3h53
